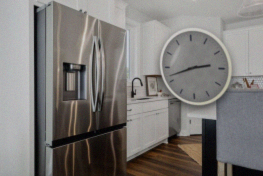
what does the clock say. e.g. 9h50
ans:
2h42
